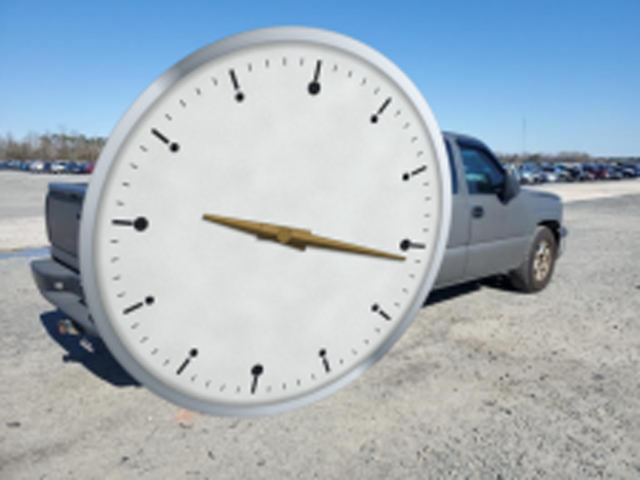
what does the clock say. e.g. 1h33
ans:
9h16
